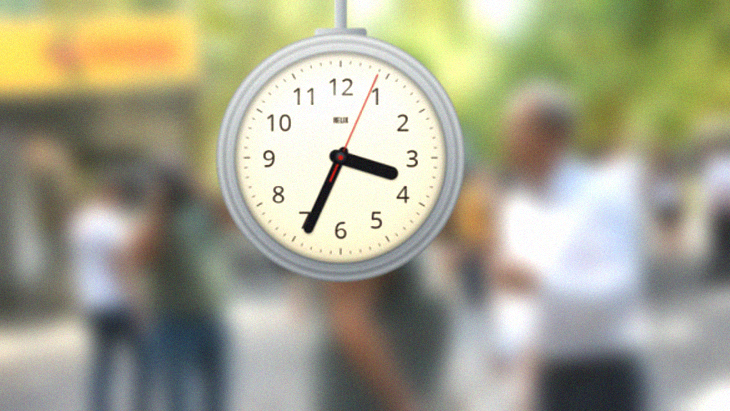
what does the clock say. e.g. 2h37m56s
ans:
3h34m04s
